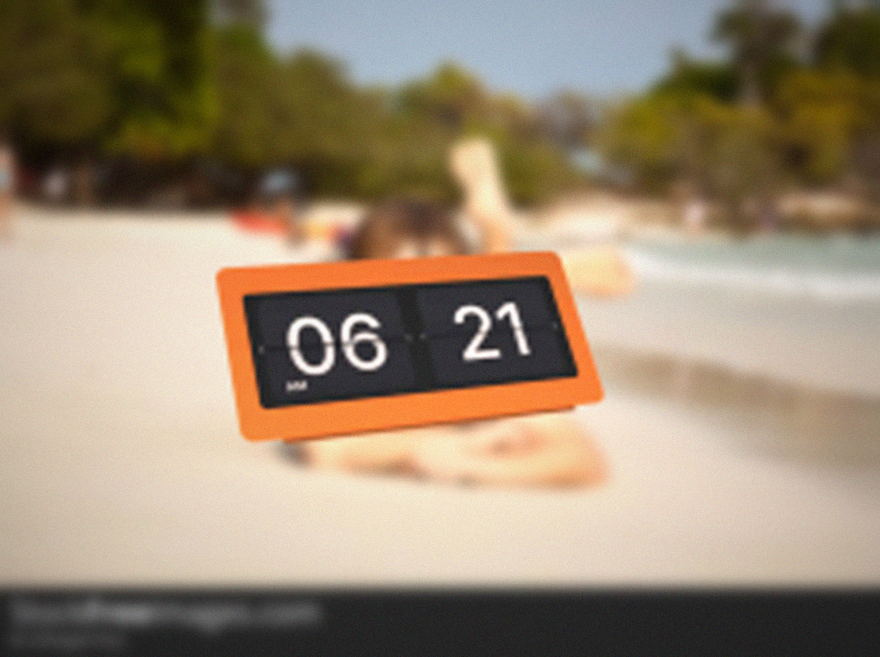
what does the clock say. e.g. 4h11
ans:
6h21
